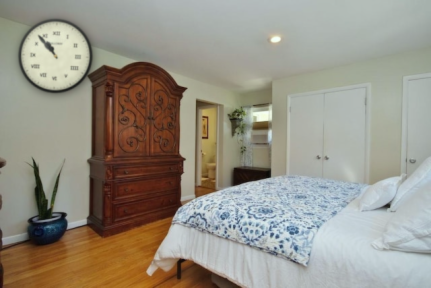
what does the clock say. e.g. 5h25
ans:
10h53
